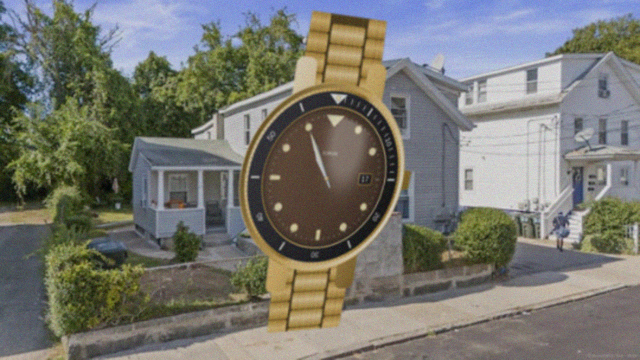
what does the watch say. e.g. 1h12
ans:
10h55
